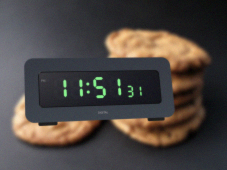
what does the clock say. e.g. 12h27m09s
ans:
11h51m31s
